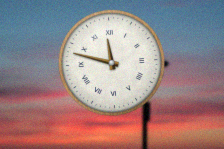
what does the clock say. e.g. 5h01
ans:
11h48
